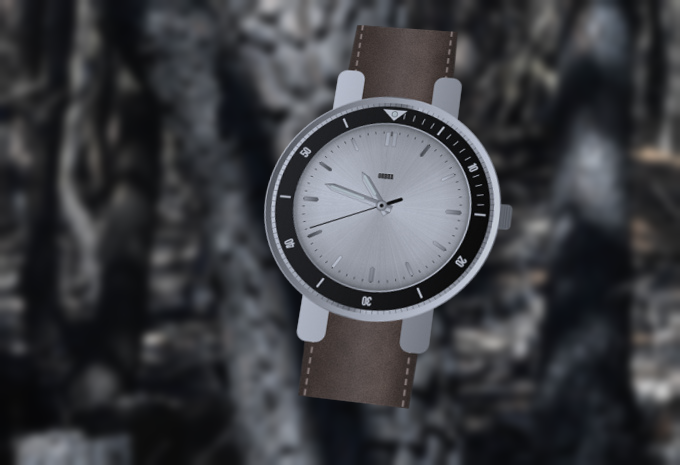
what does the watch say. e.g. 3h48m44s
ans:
10h47m41s
